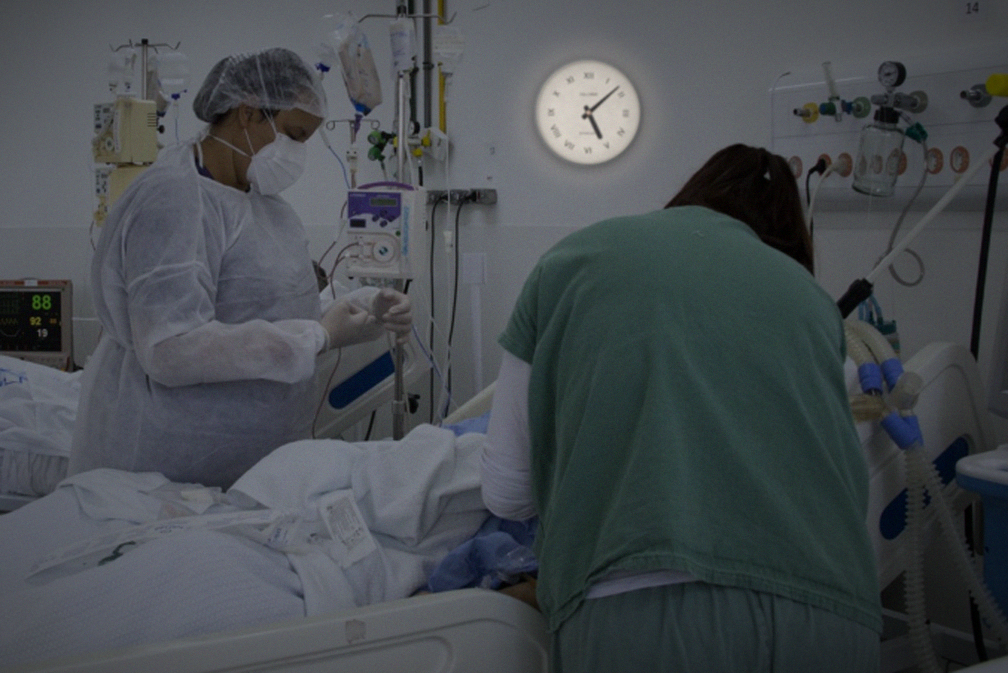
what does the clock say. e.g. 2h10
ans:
5h08
